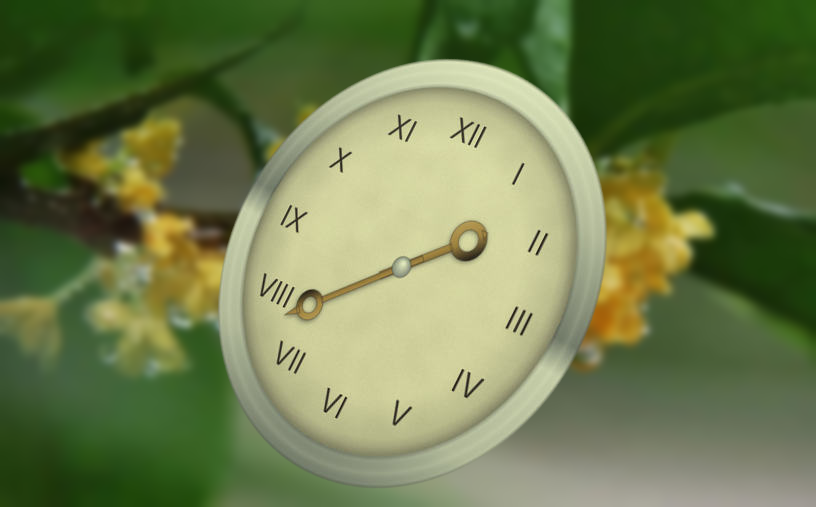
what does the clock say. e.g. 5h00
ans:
1h38
